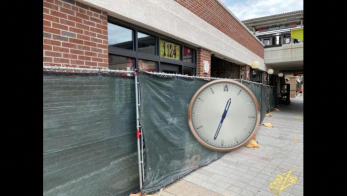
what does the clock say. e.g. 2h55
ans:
12h33
